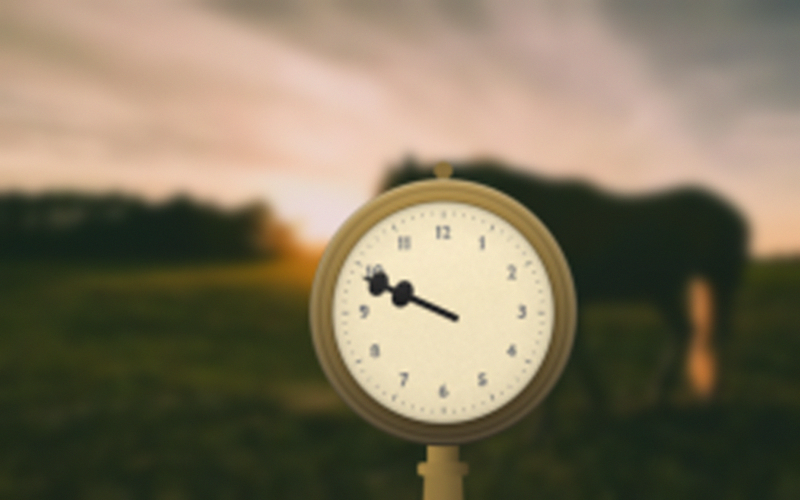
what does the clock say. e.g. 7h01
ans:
9h49
